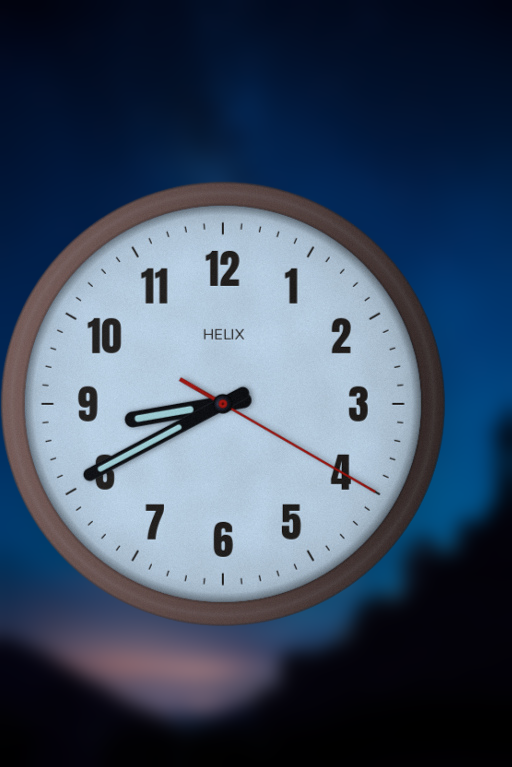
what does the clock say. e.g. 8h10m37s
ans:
8h40m20s
